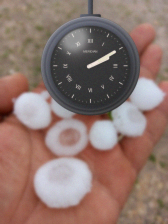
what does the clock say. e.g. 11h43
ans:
2h10
